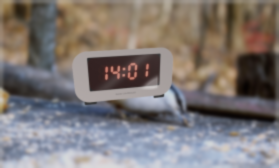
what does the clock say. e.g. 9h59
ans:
14h01
